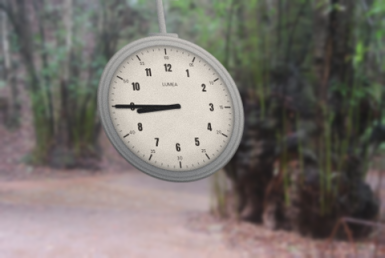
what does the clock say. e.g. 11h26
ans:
8h45
